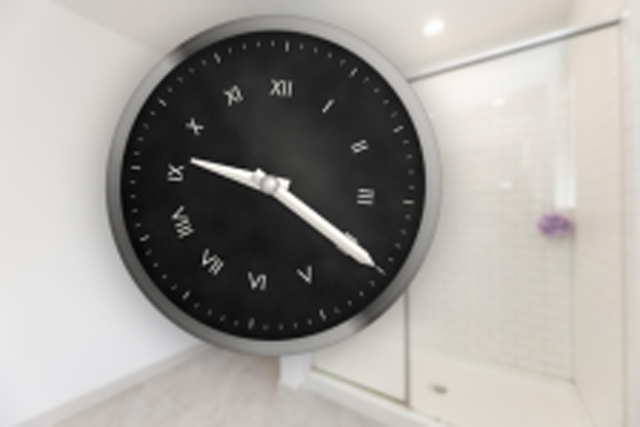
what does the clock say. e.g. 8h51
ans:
9h20
